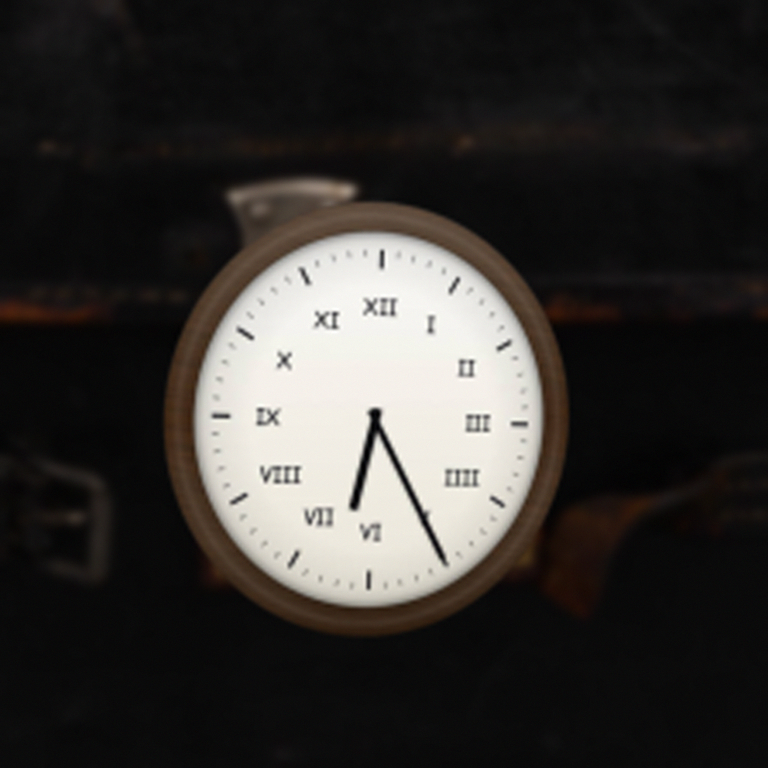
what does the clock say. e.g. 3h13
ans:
6h25
